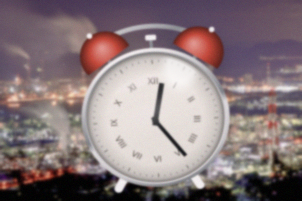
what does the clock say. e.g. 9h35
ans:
12h24
